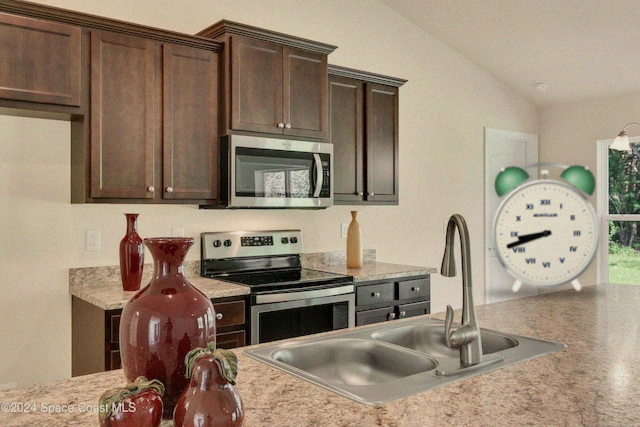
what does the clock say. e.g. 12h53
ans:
8h42
